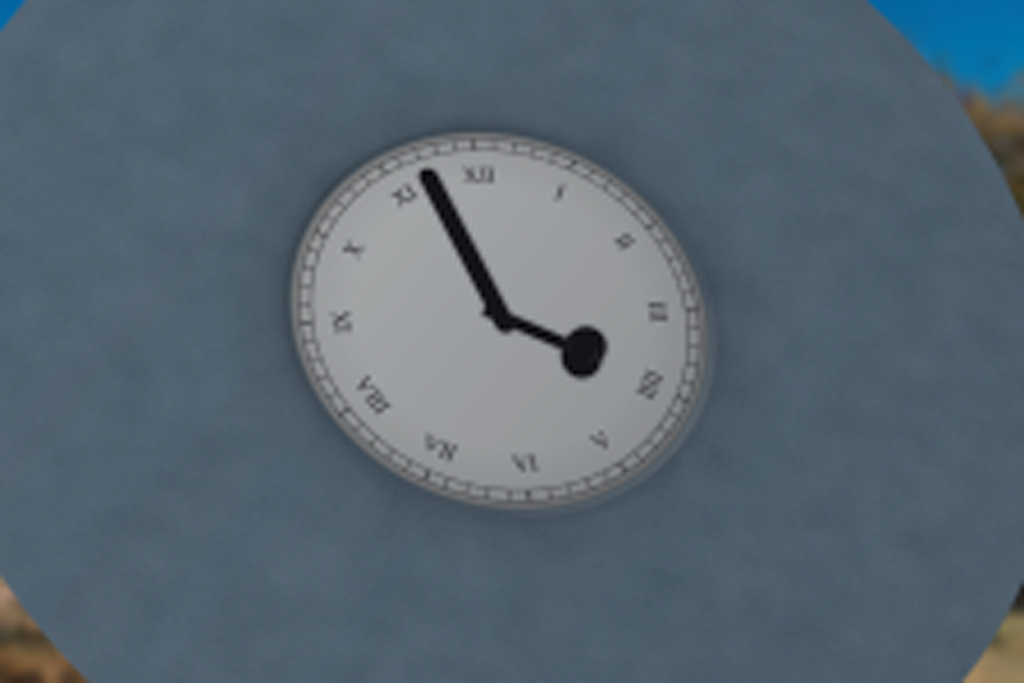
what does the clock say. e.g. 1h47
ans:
3h57
